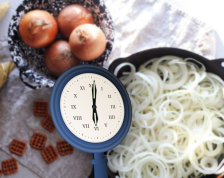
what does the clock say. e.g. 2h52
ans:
6h01
